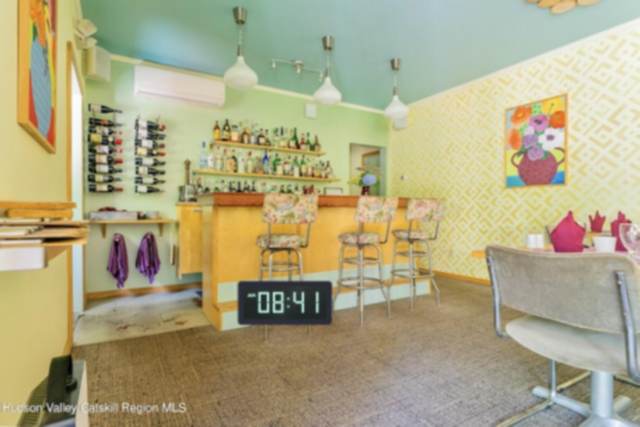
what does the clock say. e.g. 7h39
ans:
8h41
